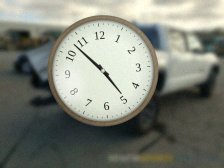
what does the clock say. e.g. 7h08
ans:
4h53
